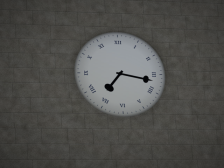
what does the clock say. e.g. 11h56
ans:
7h17
